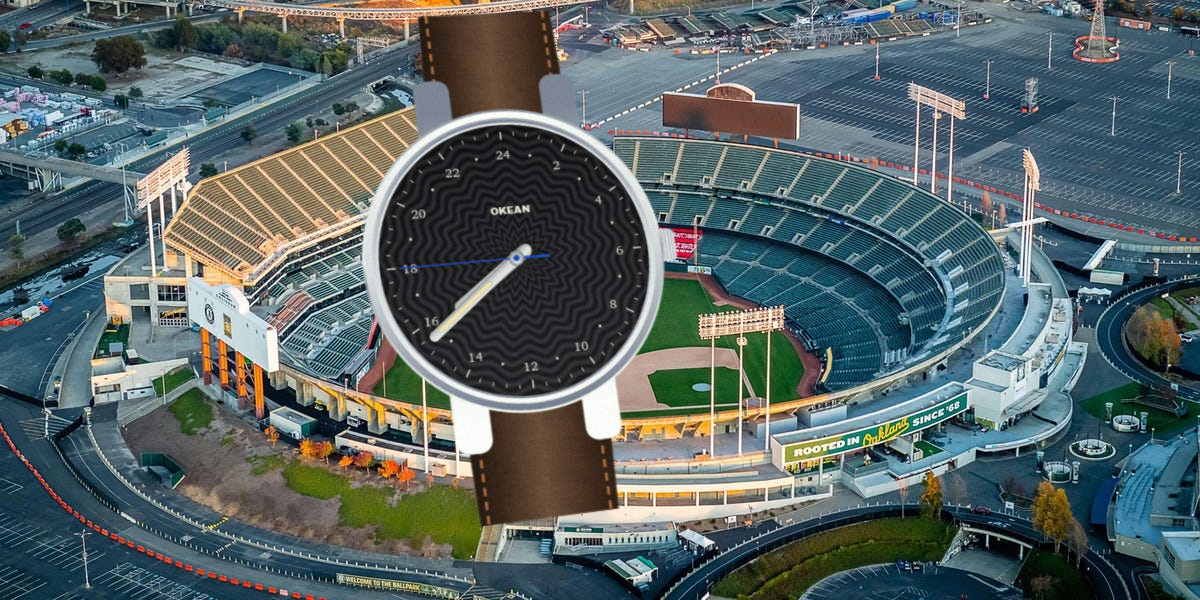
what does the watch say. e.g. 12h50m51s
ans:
15h38m45s
